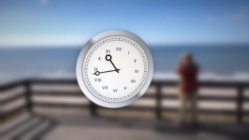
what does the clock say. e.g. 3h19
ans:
10h43
